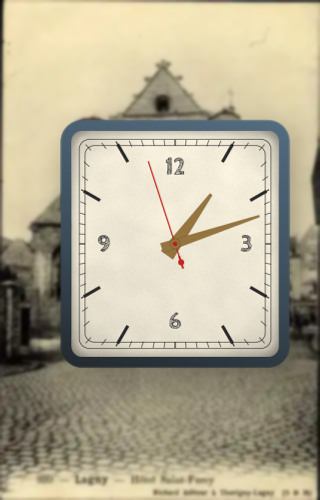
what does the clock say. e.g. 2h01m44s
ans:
1h11m57s
